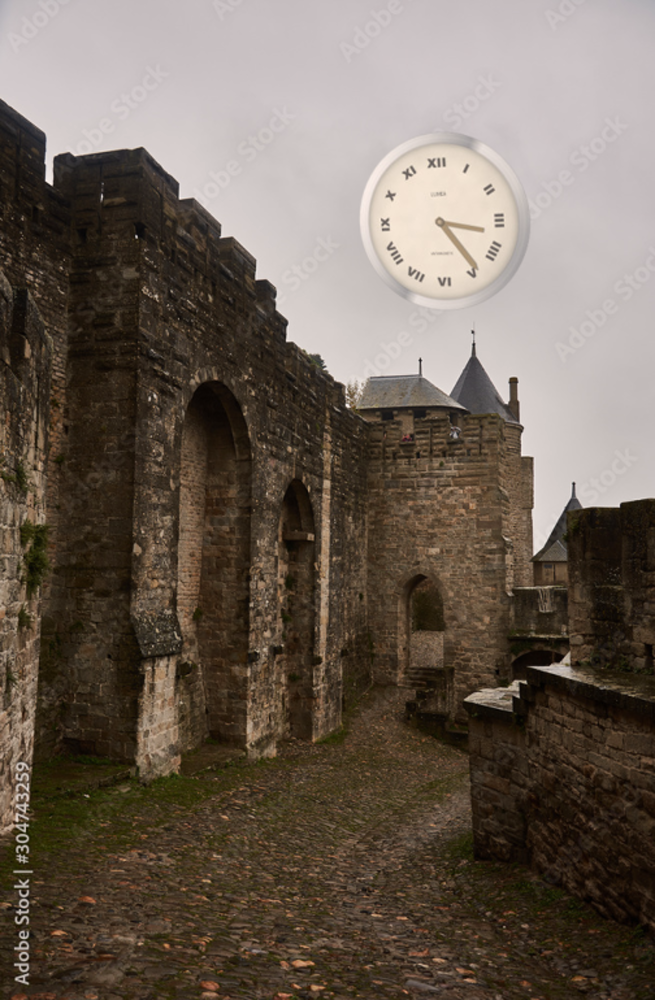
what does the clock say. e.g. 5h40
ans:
3h24
